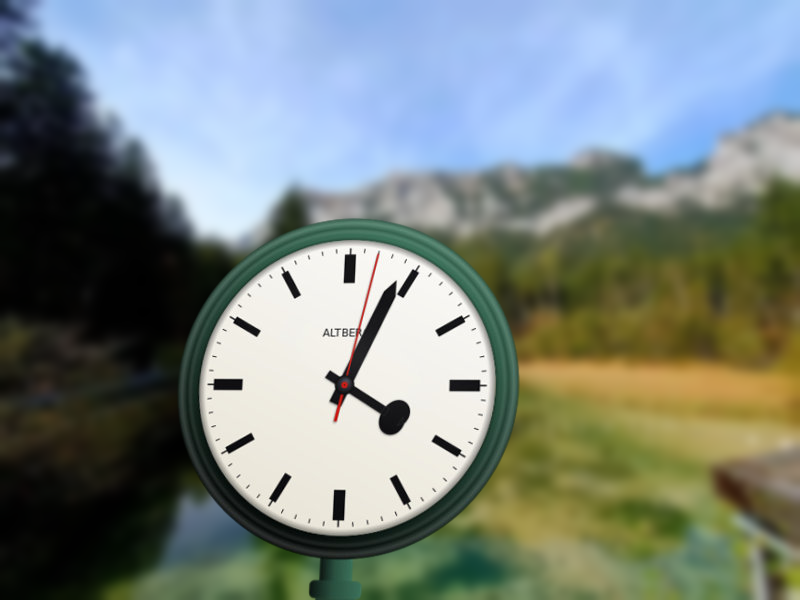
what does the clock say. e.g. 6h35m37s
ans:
4h04m02s
